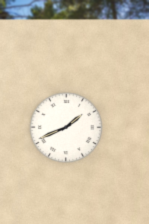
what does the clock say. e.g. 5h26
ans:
1h41
